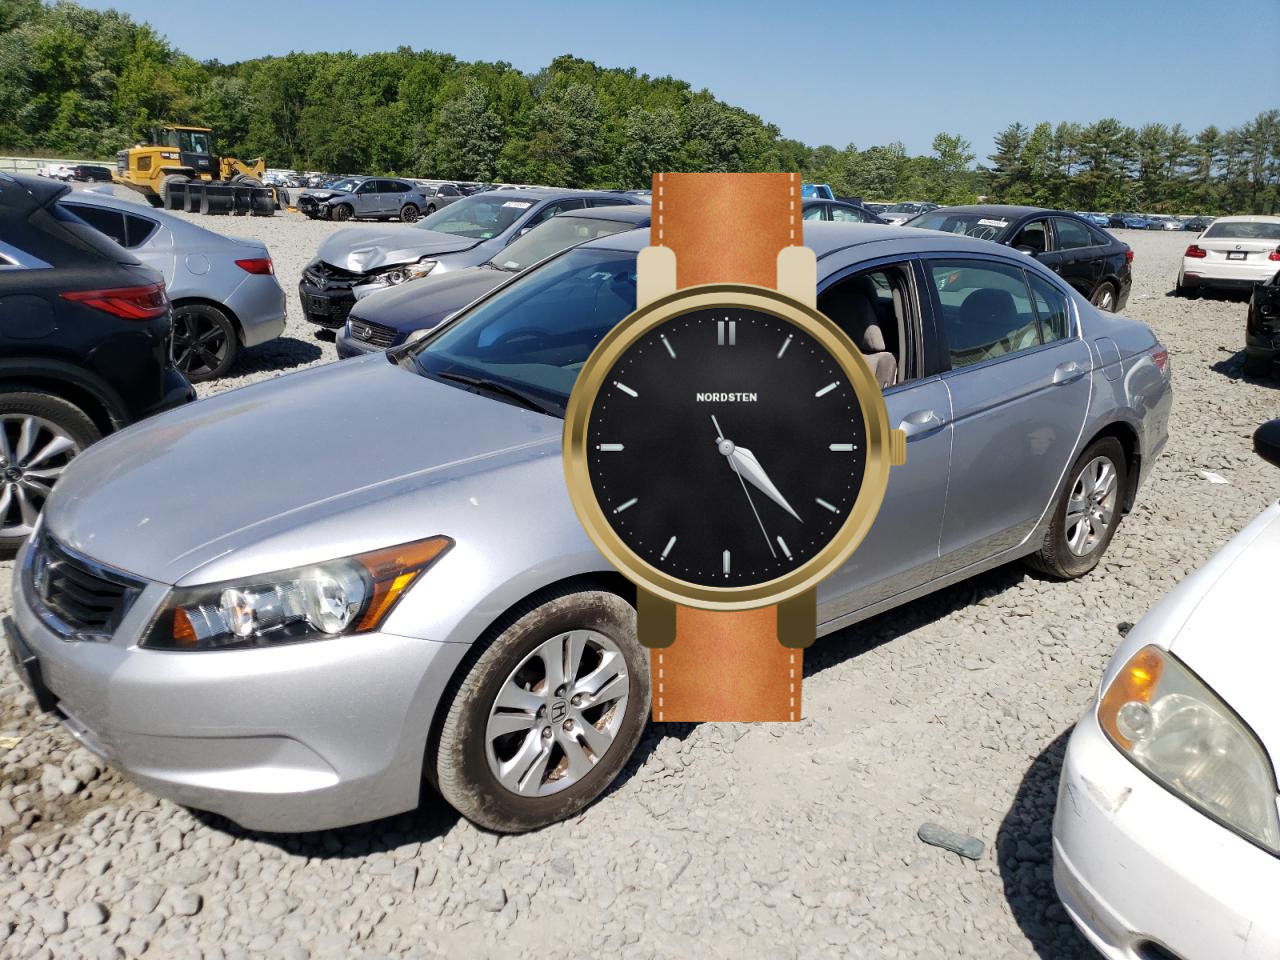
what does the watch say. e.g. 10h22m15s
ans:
4h22m26s
